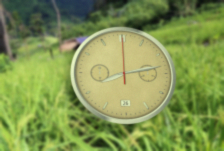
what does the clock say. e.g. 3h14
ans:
8h13
